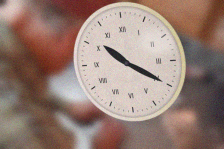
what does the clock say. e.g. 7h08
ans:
10h20
